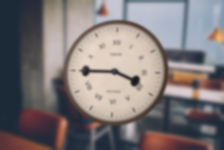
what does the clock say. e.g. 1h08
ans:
3h45
